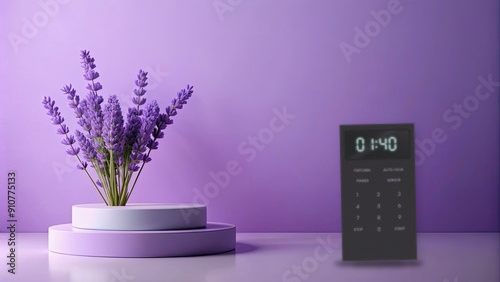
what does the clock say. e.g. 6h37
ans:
1h40
